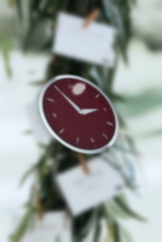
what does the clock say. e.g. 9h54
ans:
2h55
